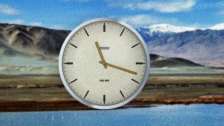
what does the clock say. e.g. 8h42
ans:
11h18
